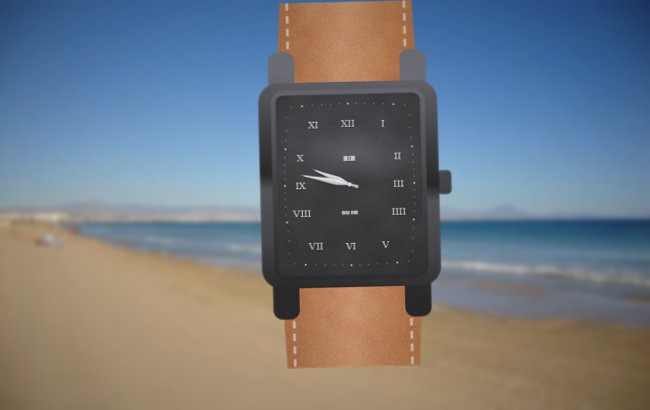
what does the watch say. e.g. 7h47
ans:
9h47
